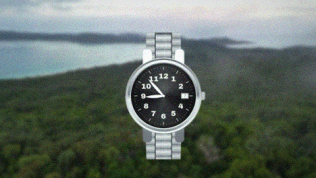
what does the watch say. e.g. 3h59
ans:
8h53
